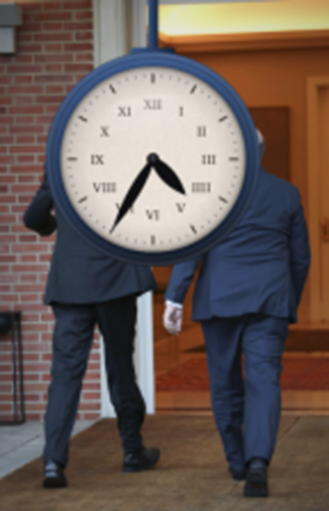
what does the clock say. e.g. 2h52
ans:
4h35
